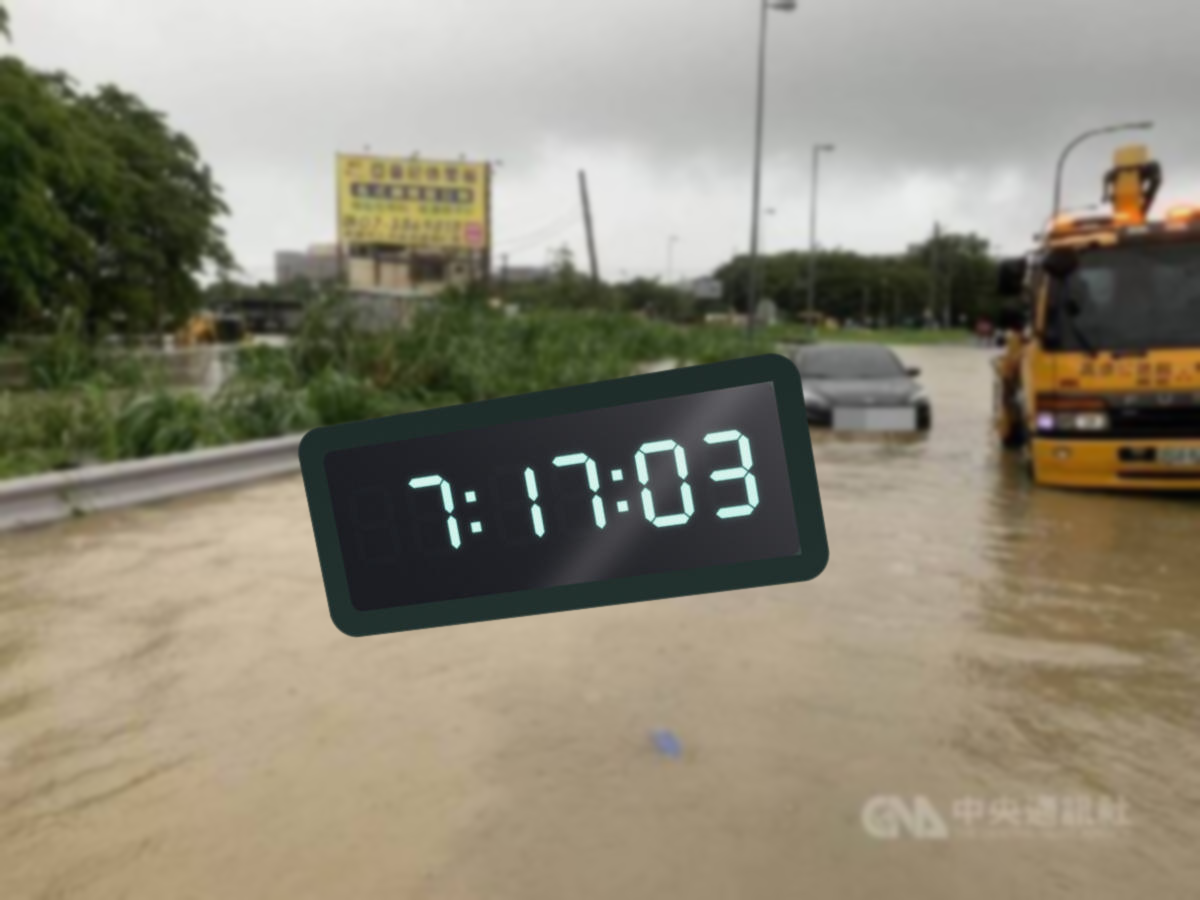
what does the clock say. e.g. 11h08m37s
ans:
7h17m03s
